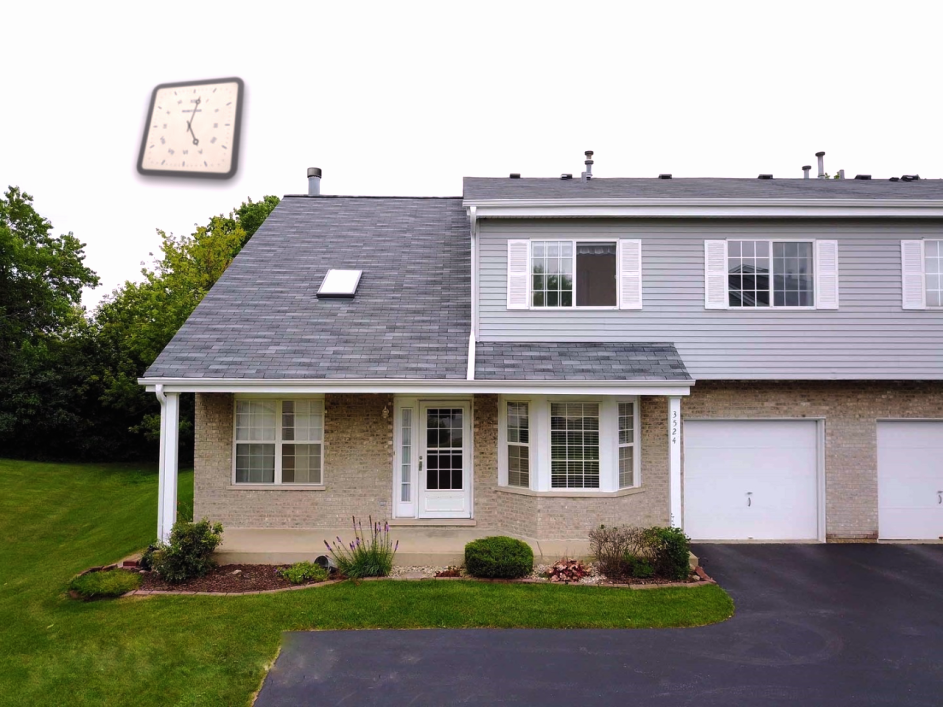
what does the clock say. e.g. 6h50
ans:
5h02
